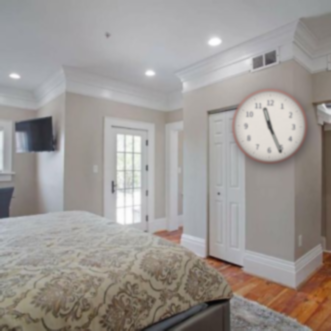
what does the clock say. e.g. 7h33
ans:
11h26
